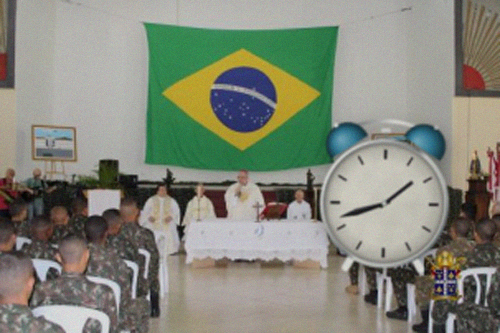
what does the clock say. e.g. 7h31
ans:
1h42
